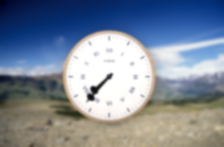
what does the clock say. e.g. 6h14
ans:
7h37
